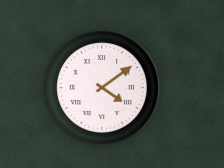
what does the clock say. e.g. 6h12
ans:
4h09
